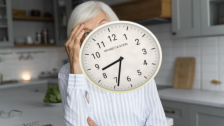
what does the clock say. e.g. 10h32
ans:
8h34
